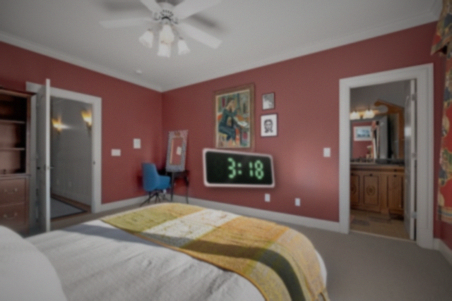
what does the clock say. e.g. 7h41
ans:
3h18
